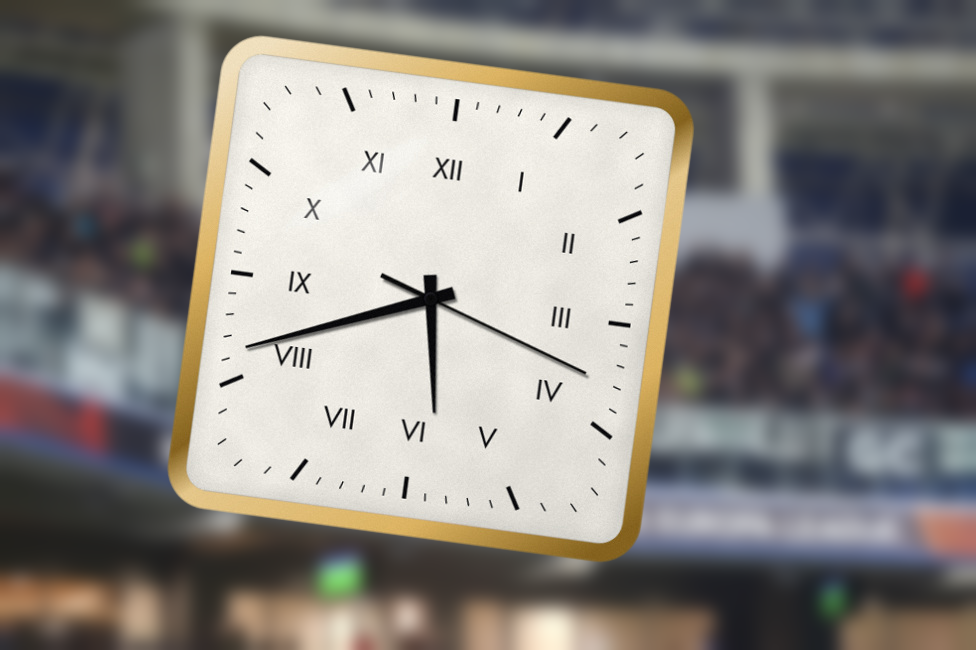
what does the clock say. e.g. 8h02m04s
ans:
5h41m18s
